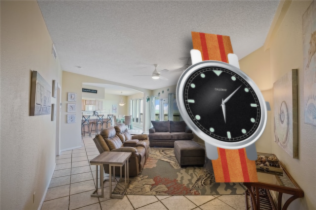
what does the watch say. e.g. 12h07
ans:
6h08
